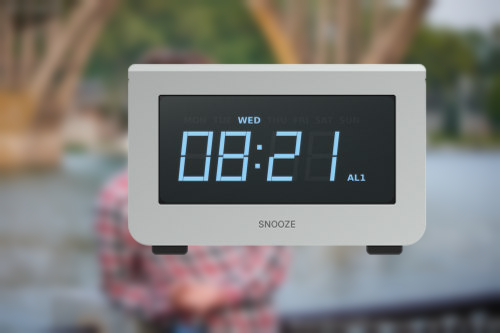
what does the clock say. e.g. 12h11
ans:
8h21
